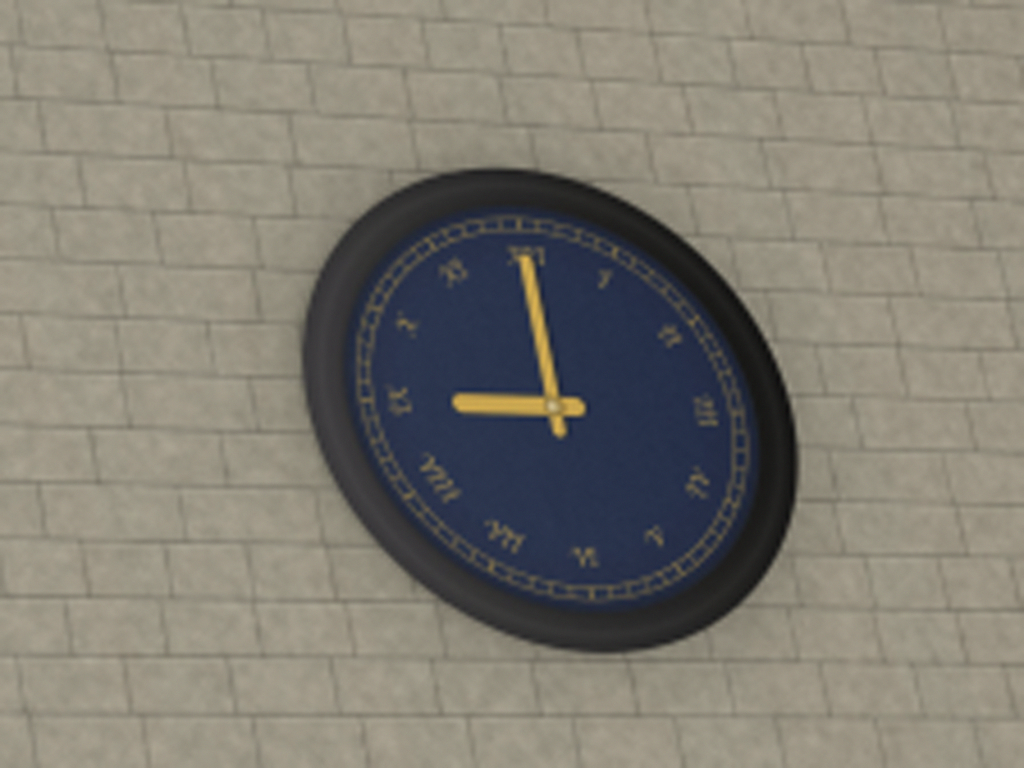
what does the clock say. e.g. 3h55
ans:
9h00
